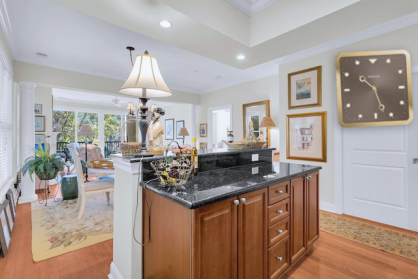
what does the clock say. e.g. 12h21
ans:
10h27
